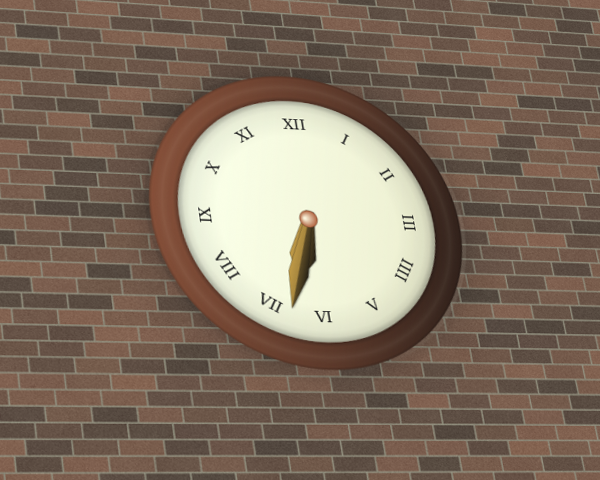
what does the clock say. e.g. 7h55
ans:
6h33
